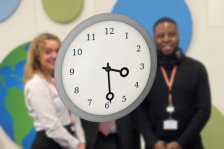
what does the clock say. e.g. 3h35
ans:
3h29
